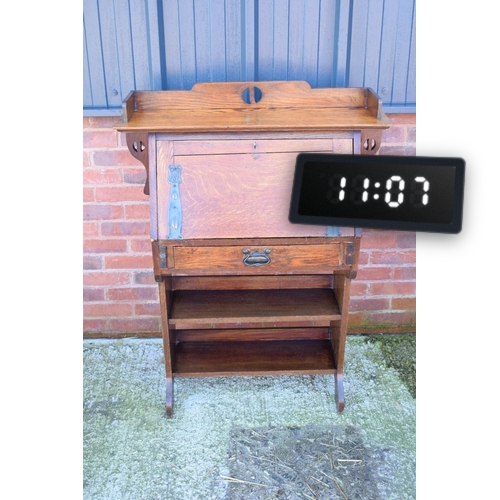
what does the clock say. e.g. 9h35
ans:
11h07
